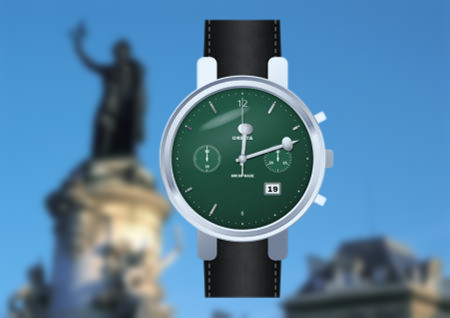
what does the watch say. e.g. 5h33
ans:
12h12
